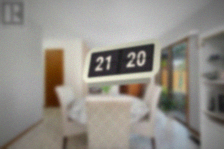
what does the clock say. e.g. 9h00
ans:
21h20
